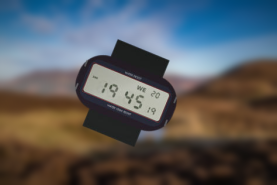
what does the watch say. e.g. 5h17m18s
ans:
19h45m19s
